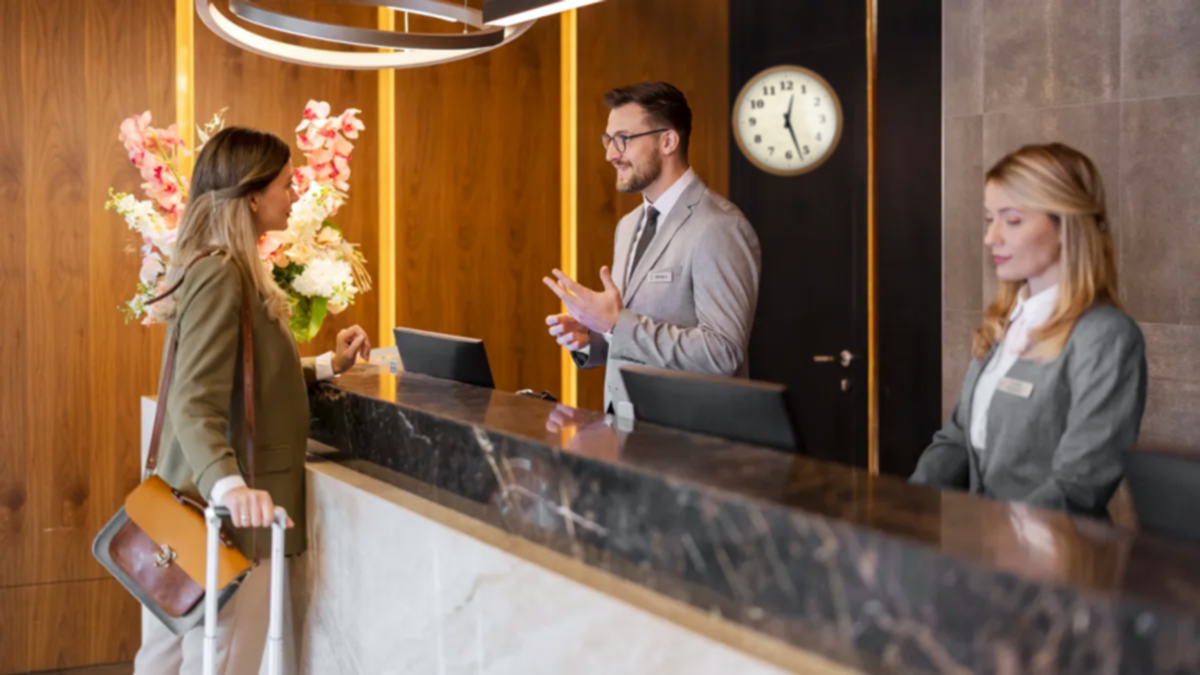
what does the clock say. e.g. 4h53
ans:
12h27
